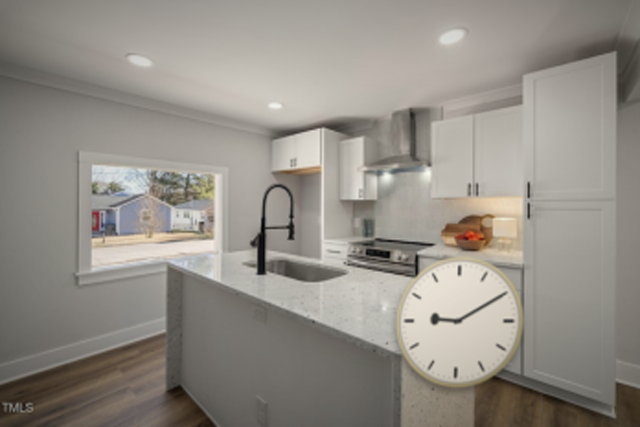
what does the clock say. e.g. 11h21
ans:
9h10
